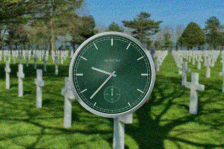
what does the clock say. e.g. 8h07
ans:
9h37
